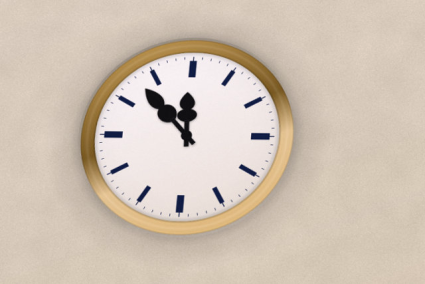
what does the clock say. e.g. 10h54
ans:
11h53
